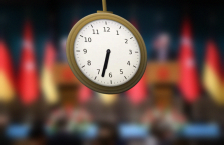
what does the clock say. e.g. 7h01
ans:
6h33
